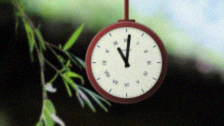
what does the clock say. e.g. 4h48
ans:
11h01
